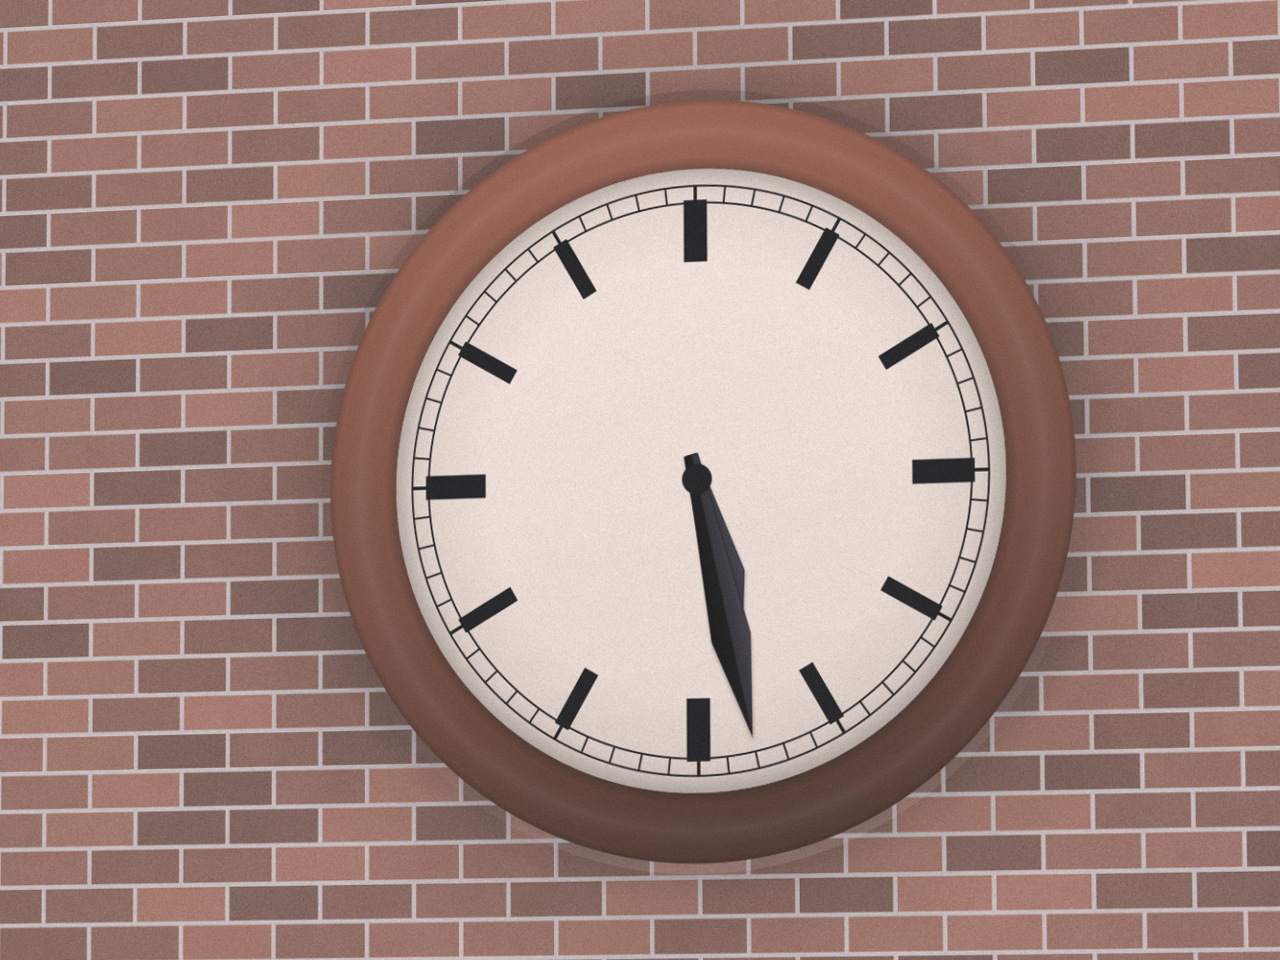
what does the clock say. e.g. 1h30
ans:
5h28
